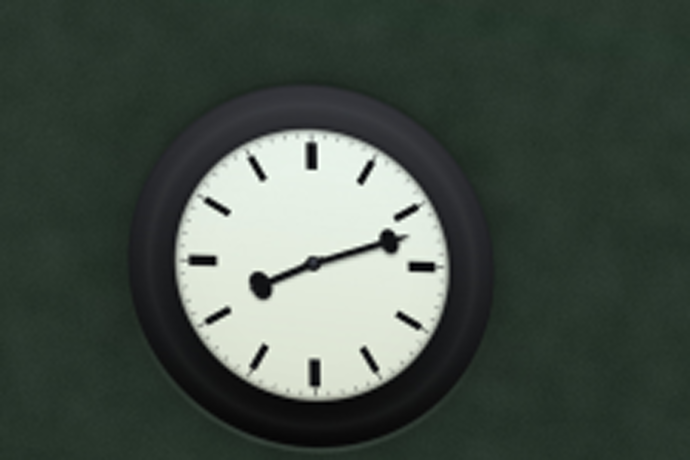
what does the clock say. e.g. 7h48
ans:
8h12
